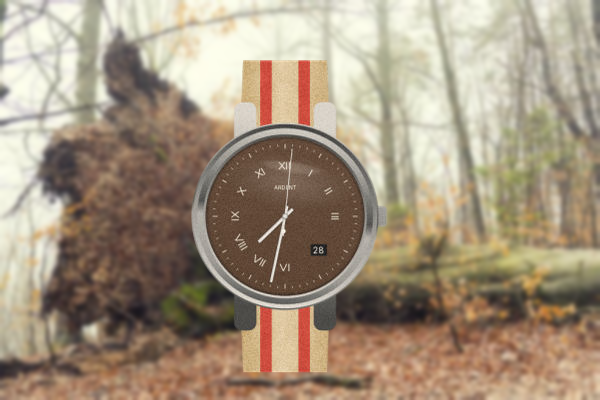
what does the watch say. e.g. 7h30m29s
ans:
7h32m01s
